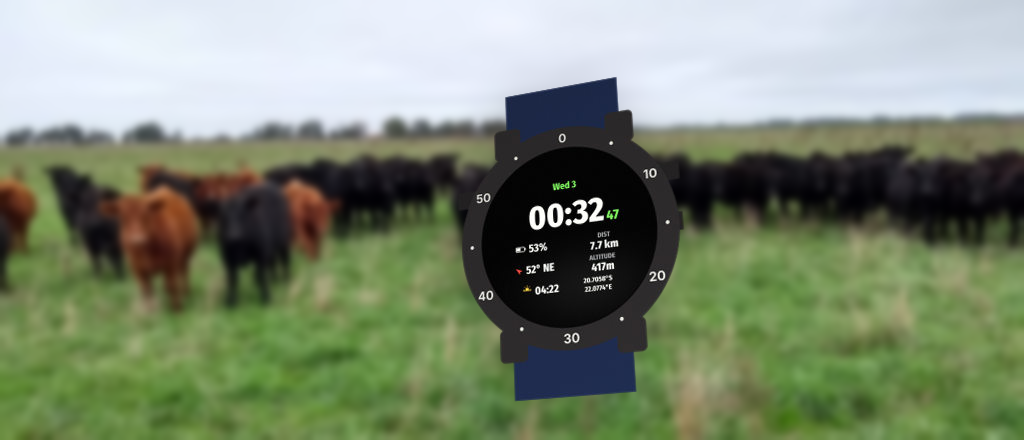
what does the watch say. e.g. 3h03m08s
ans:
0h32m47s
